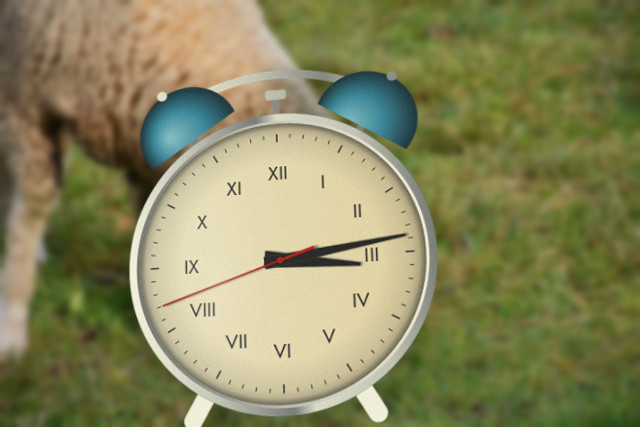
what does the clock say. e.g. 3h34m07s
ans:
3h13m42s
